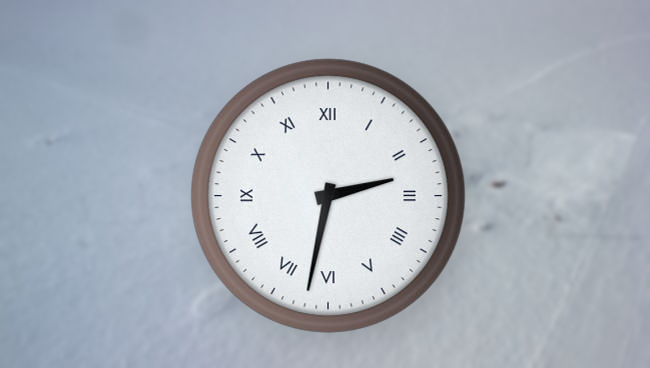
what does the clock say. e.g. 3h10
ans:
2h32
